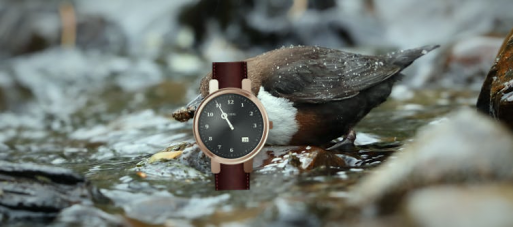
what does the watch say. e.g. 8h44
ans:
10h55
